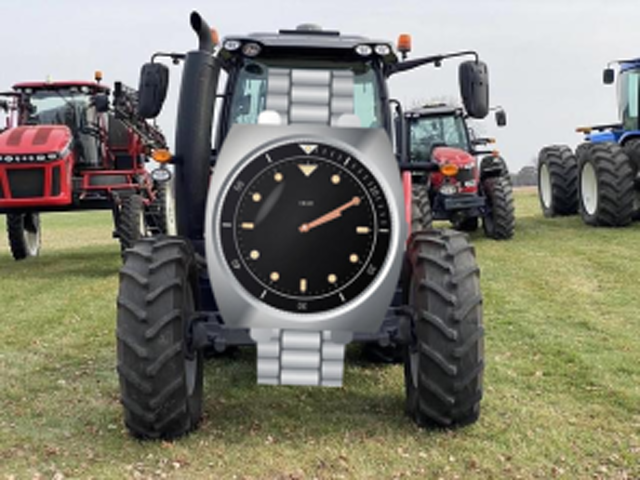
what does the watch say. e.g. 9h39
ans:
2h10
